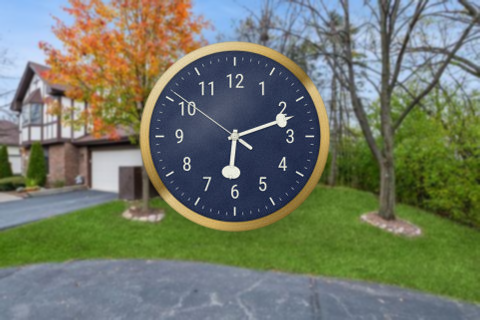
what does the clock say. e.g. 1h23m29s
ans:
6h11m51s
